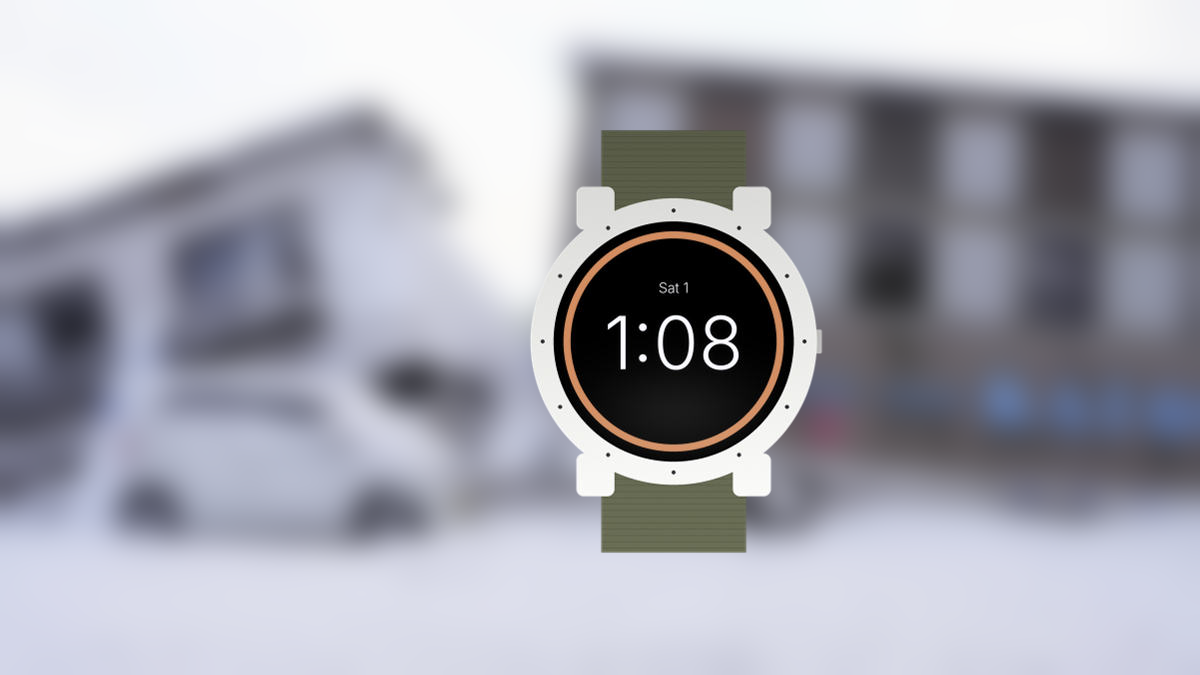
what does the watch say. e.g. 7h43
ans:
1h08
